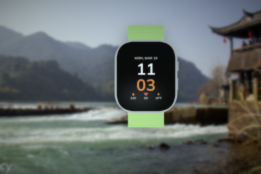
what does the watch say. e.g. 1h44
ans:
11h03
